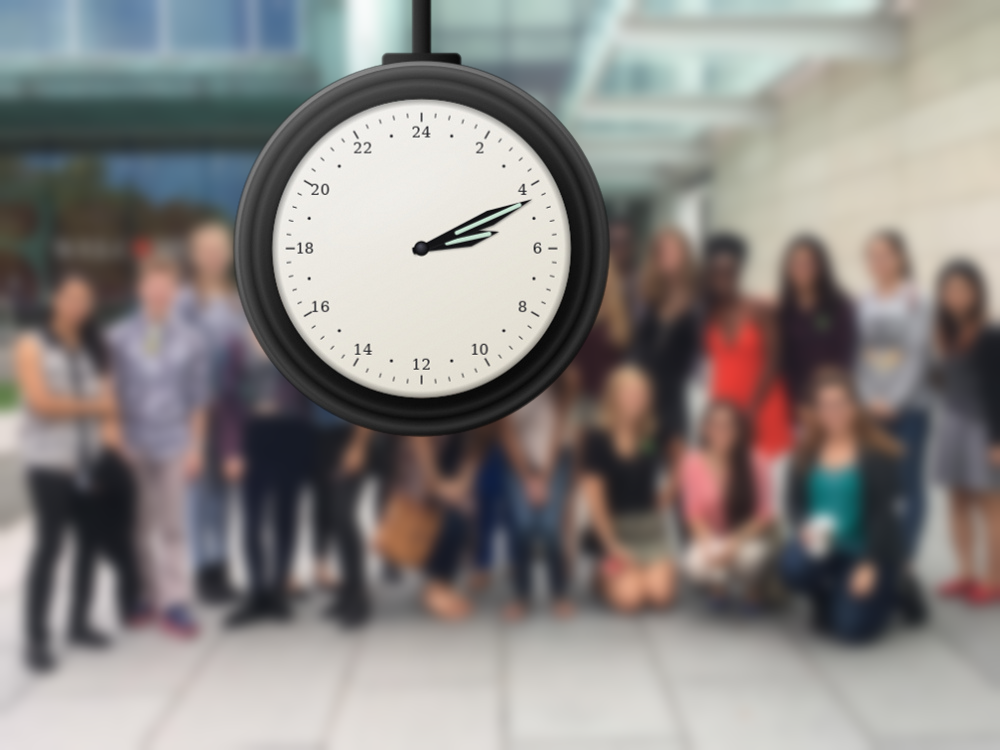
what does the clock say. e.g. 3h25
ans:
5h11
